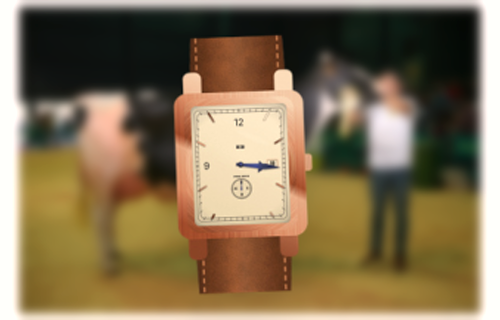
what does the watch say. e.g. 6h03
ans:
3h16
